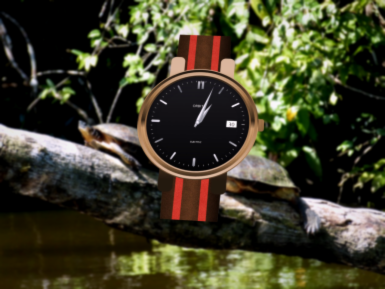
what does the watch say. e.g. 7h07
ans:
1h03
